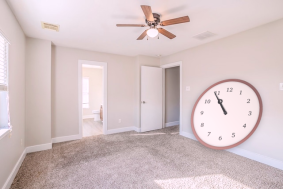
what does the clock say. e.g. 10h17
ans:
10h54
